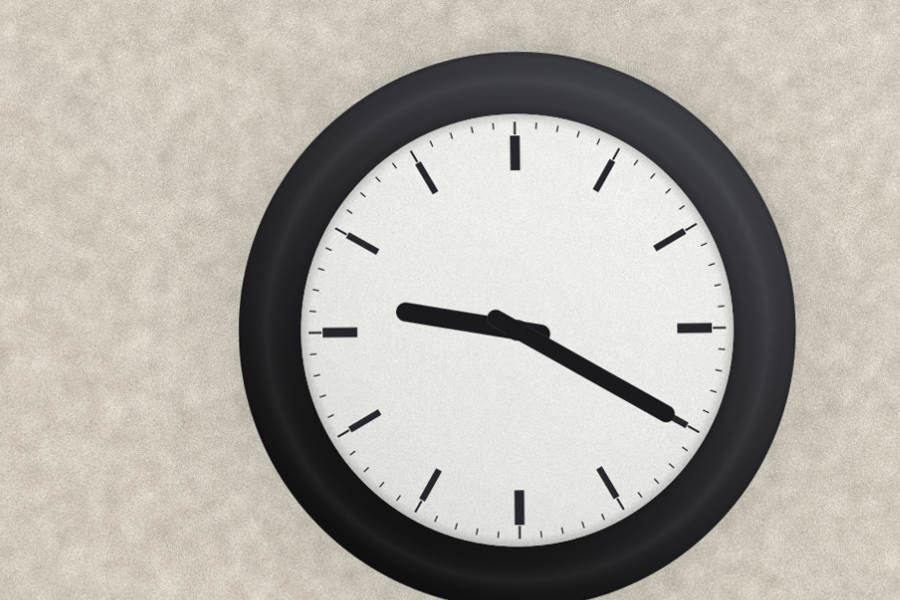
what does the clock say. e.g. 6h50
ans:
9h20
